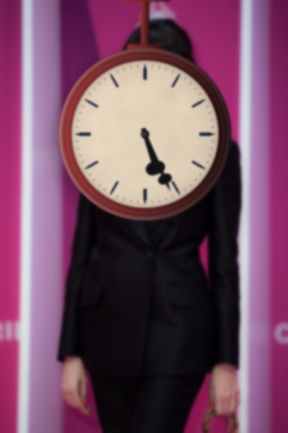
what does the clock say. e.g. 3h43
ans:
5h26
